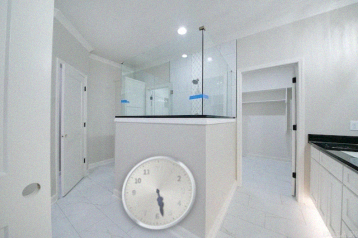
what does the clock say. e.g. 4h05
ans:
5h28
